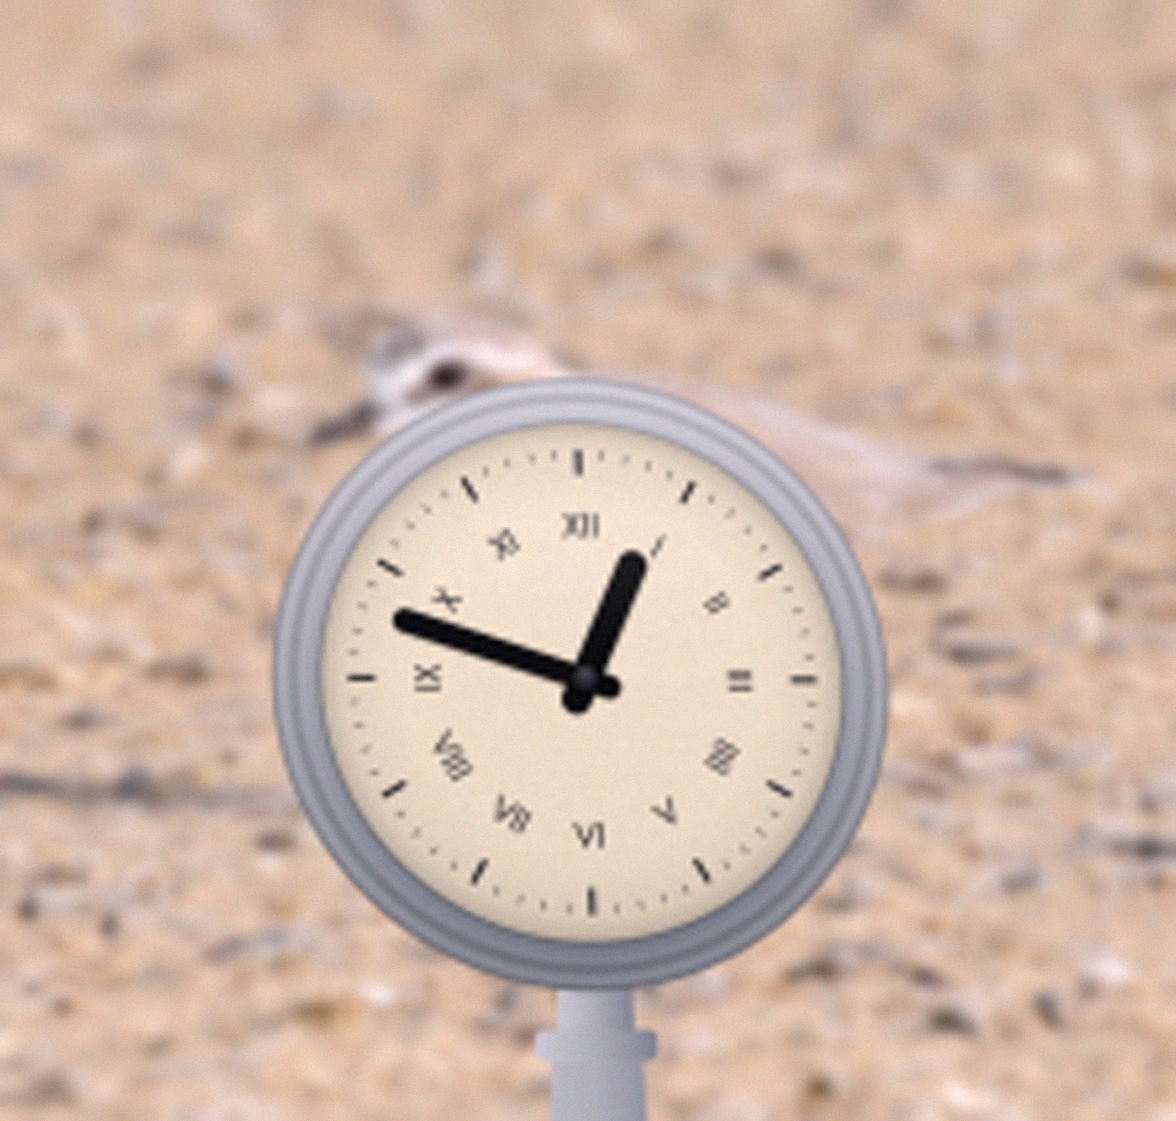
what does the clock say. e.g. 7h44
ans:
12h48
